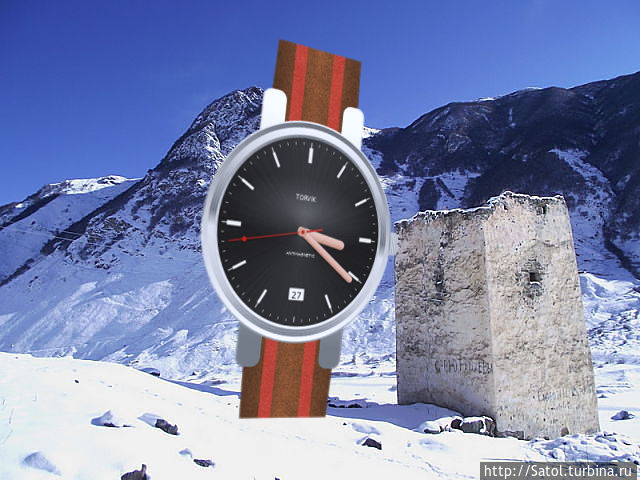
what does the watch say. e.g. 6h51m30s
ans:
3h20m43s
